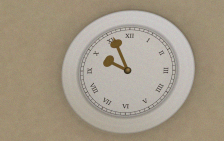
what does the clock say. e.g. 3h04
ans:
9h56
